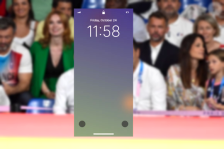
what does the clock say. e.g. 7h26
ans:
11h58
